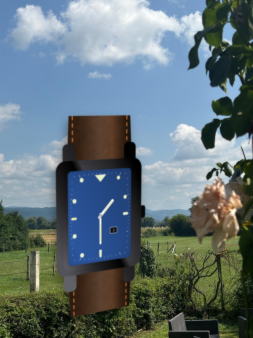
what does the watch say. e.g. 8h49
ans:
1h30
